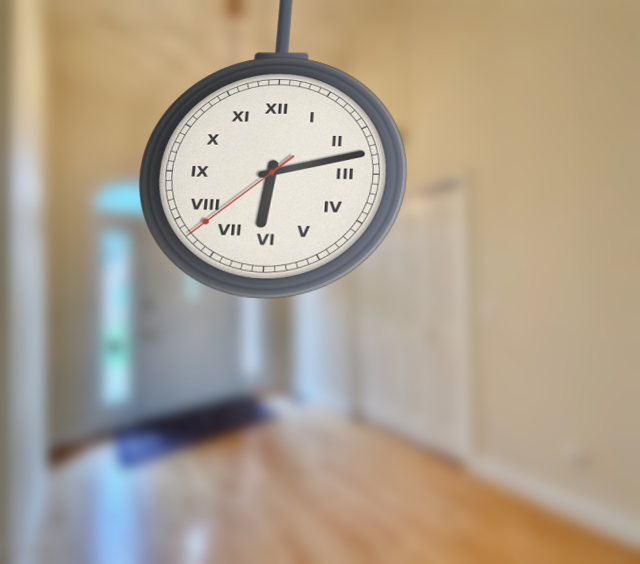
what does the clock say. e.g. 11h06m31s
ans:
6h12m38s
